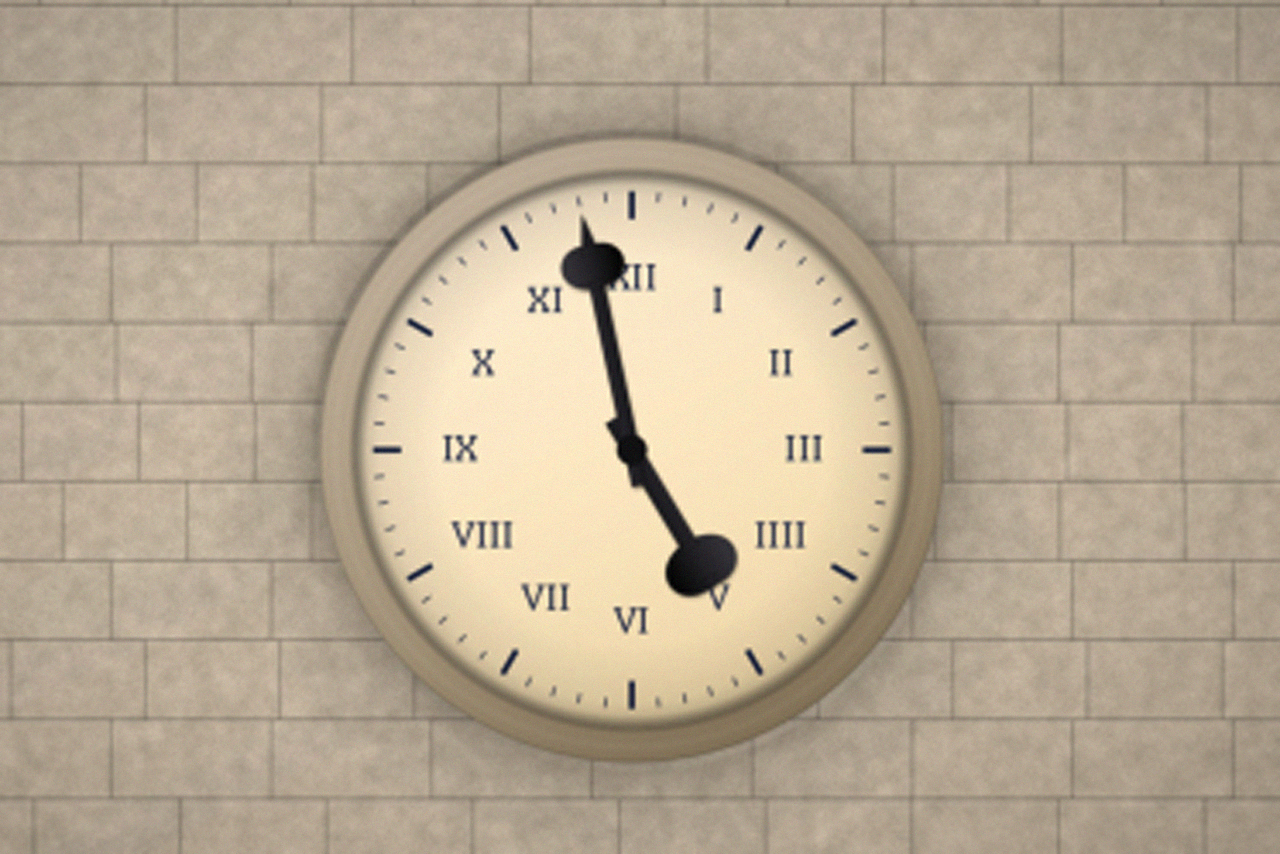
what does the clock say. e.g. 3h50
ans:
4h58
